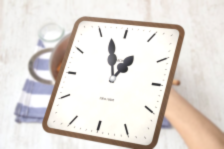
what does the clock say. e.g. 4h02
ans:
12h57
